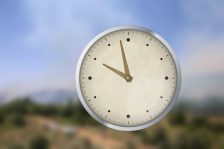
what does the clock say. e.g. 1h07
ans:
9h58
